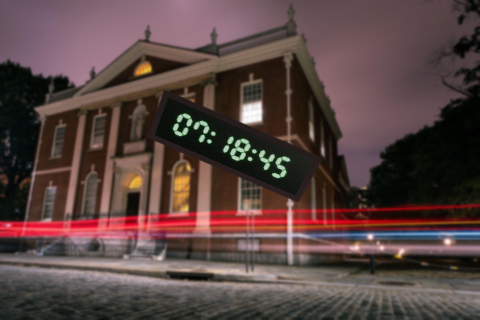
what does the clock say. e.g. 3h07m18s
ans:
7h18m45s
